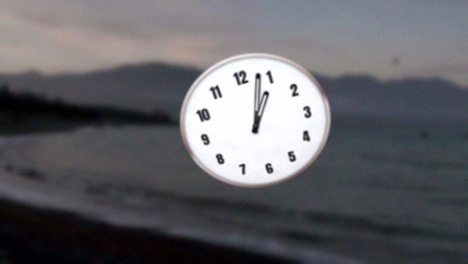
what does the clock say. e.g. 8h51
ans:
1h03
